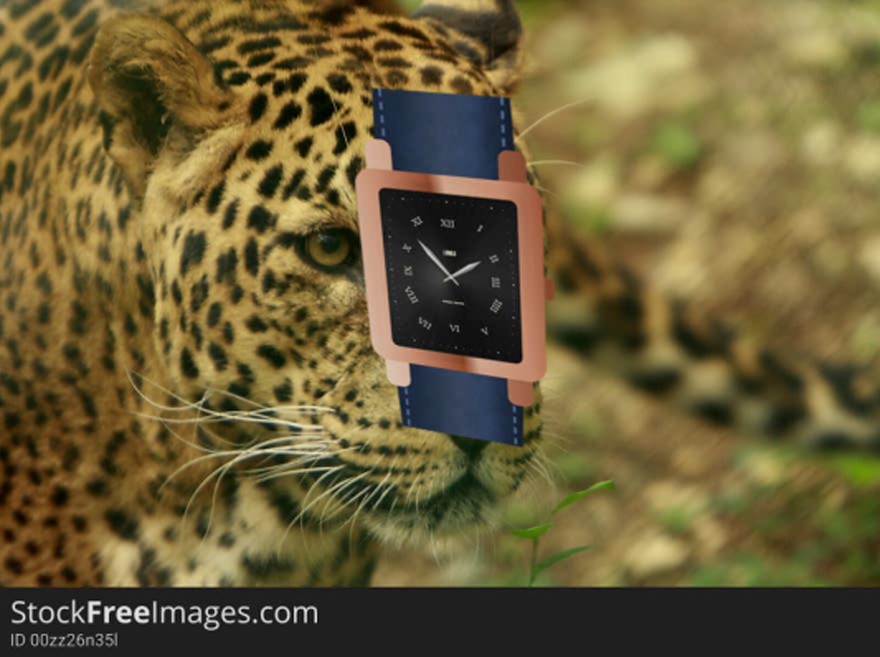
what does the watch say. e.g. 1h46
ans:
1h53
